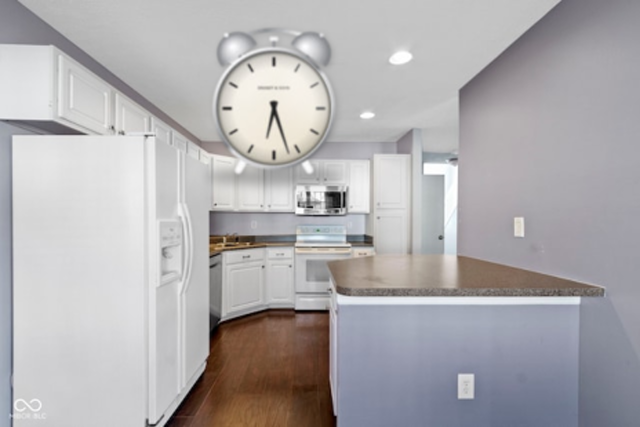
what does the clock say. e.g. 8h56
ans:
6h27
